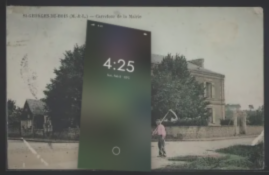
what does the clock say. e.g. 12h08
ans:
4h25
